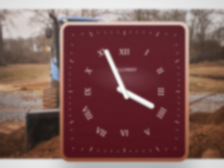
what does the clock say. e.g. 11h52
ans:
3h56
